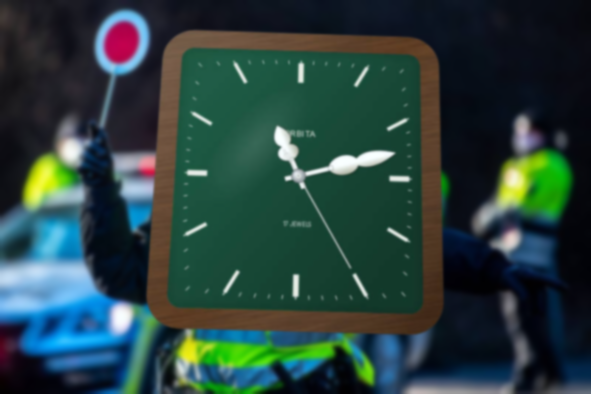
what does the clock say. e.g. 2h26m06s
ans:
11h12m25s
